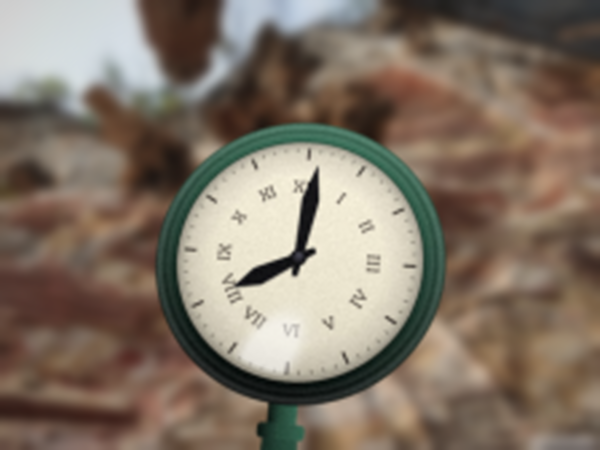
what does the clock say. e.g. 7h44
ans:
8h01
